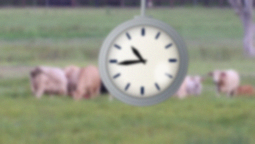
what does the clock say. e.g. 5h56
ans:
10h44
